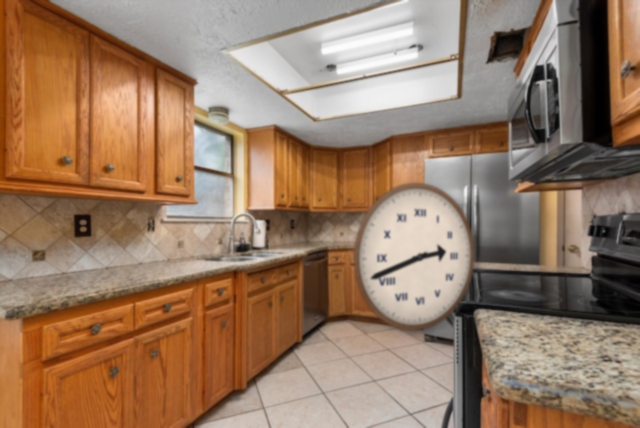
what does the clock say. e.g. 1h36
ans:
2h42
